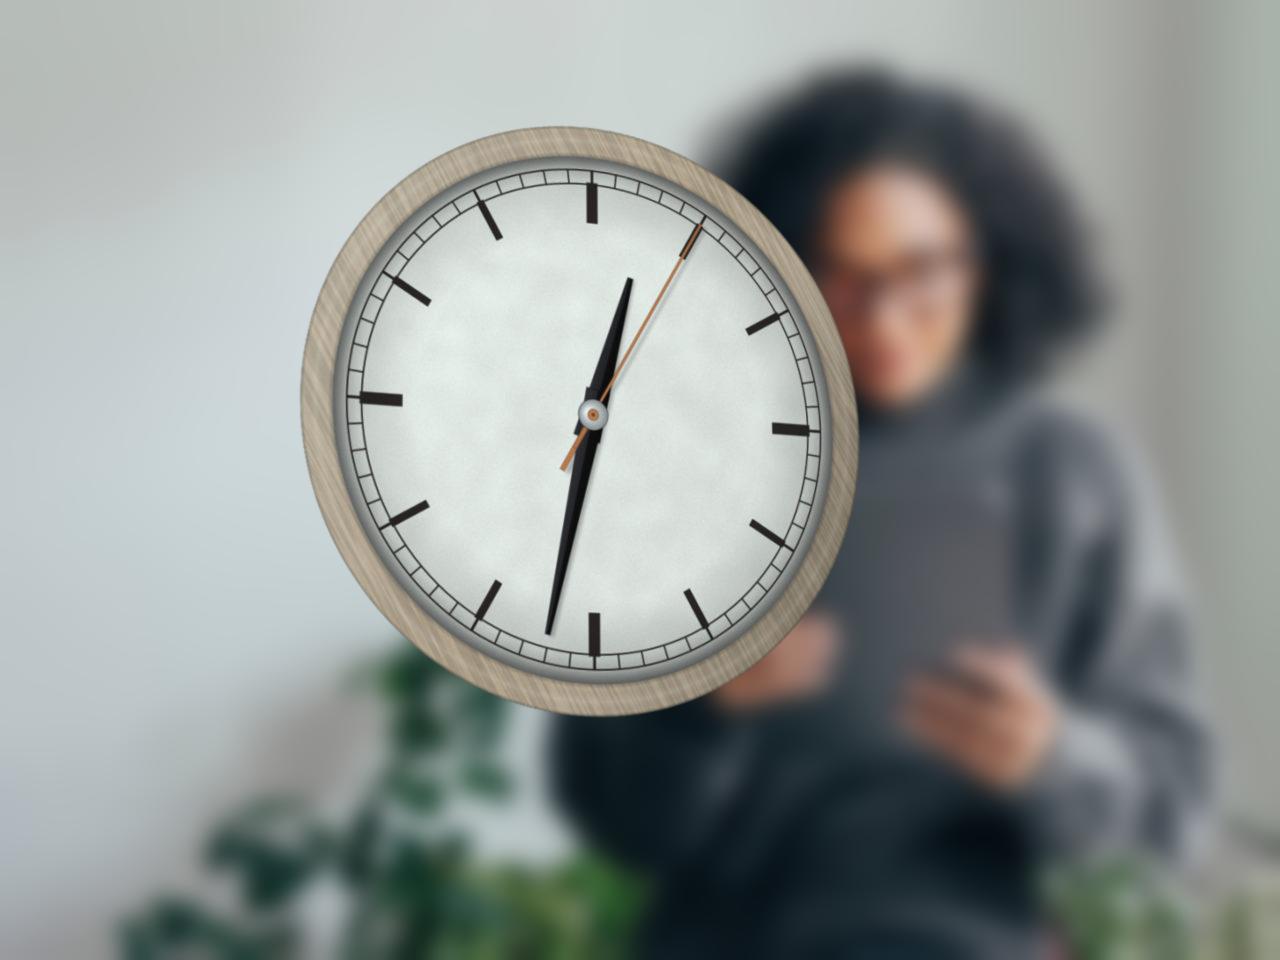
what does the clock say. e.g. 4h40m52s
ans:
12h32m05s
